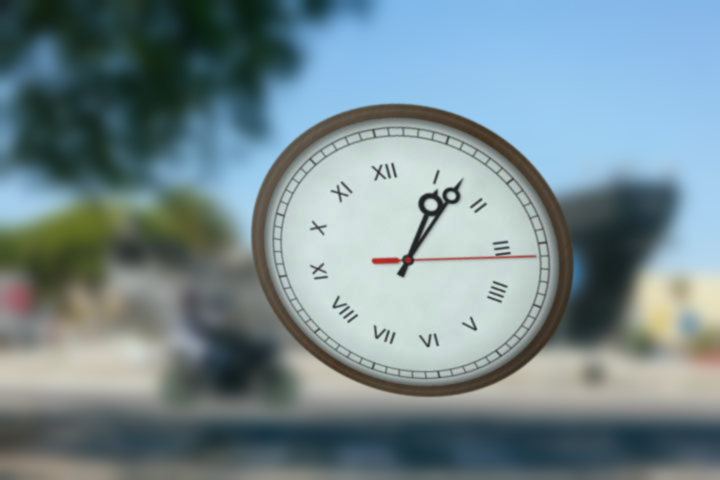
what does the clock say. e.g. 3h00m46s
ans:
1h07m16s
